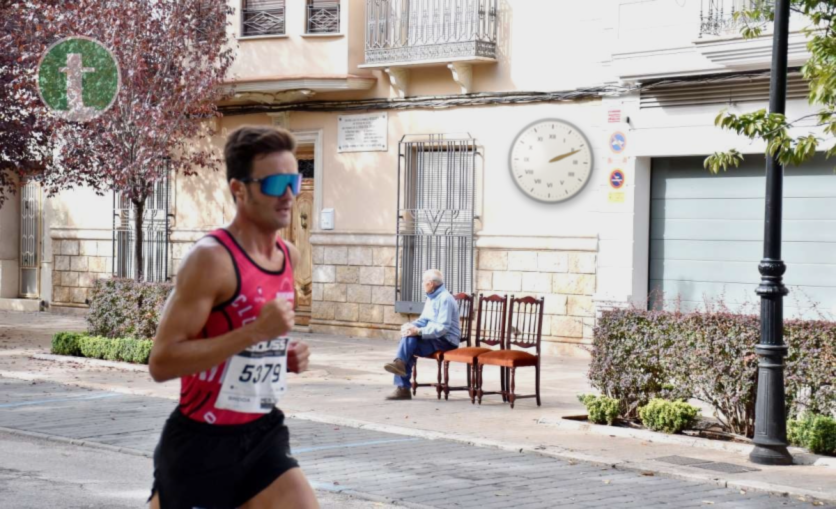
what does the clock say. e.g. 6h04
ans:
2h11
